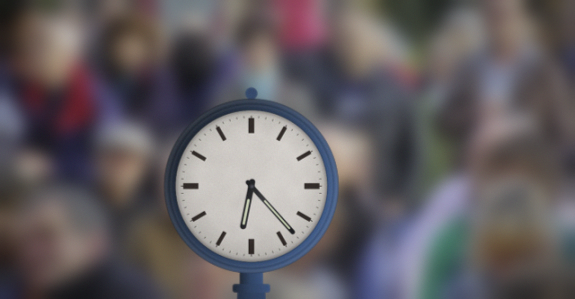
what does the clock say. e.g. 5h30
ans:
6h23
